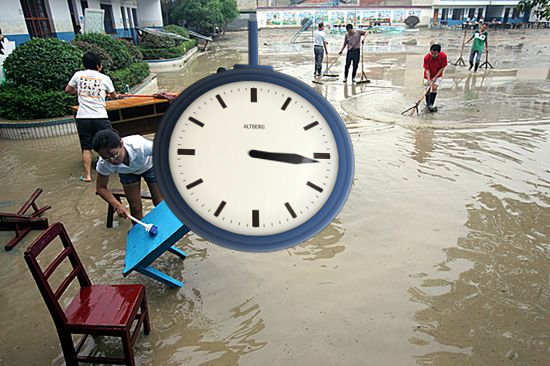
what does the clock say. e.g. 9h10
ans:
3h16
